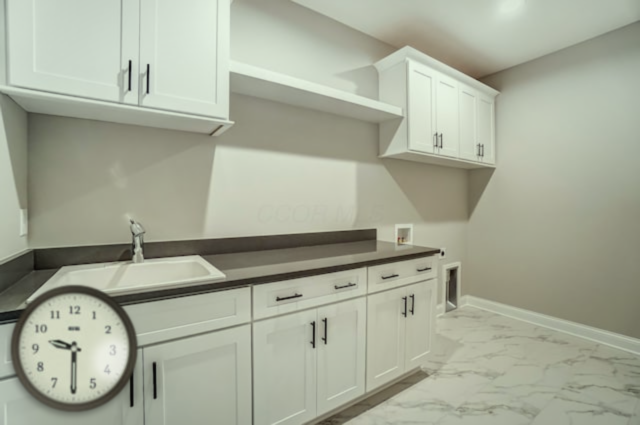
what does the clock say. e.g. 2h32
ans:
9h30
